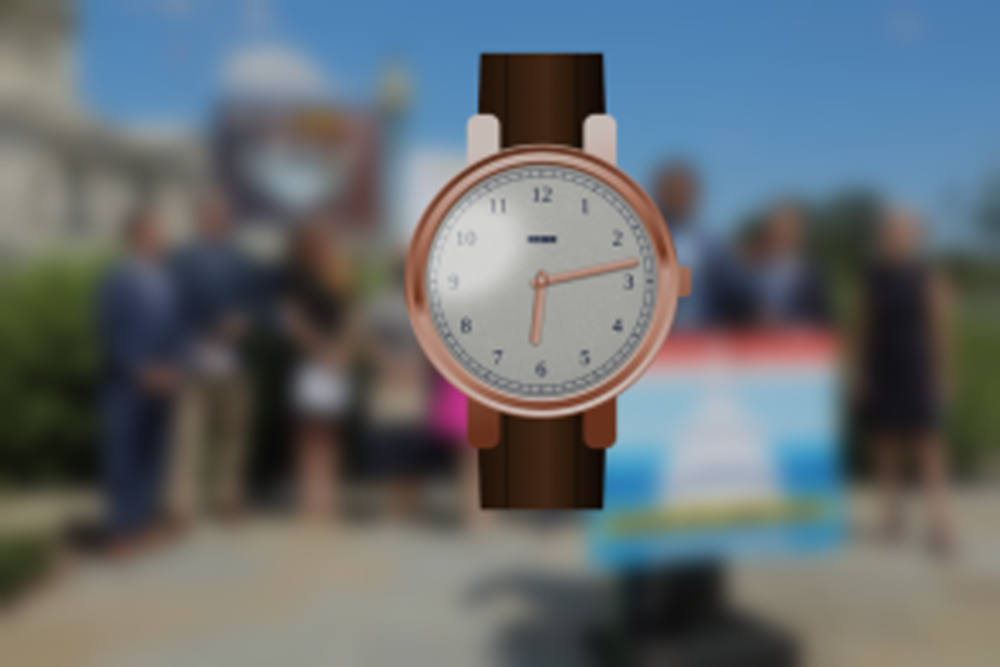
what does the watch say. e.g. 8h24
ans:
6h13
